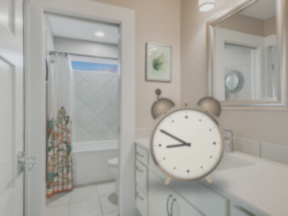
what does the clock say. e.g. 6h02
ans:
8h50
